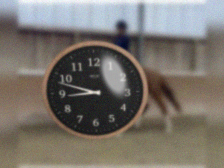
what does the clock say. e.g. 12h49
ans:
8h48
